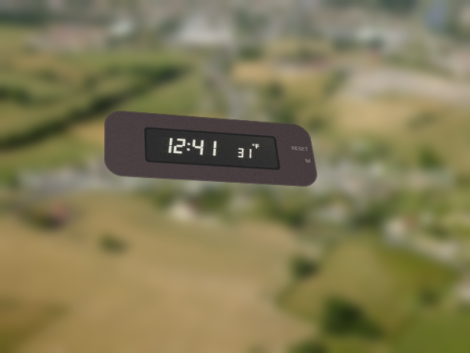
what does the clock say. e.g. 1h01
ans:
12h41
